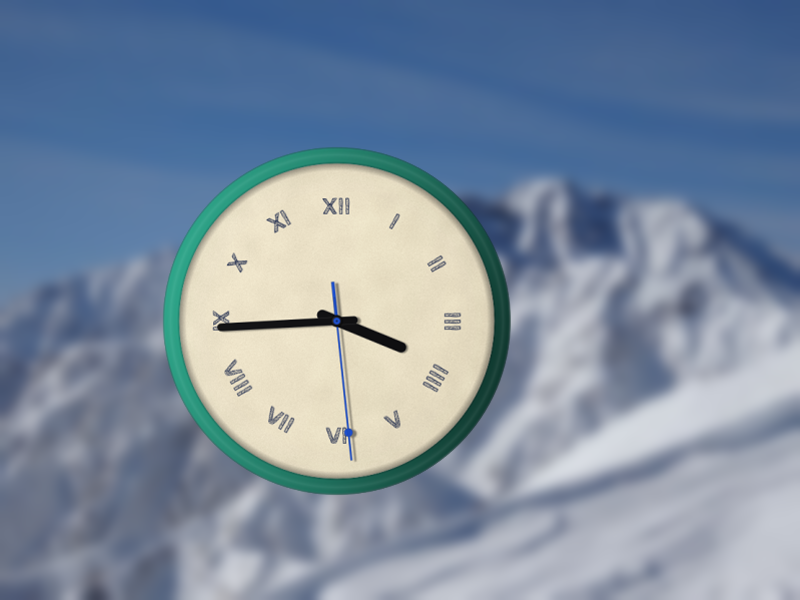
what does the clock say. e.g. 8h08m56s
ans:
3h44m29s
